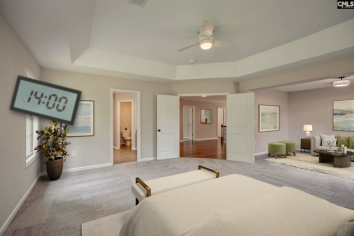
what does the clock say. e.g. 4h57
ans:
14h00
